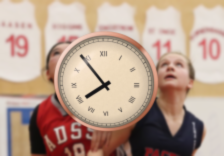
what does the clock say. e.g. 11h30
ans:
7h54
